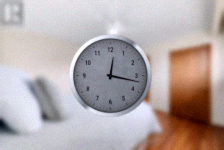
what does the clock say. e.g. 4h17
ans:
12h17
